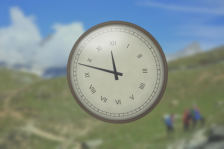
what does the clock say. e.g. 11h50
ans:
11h48
